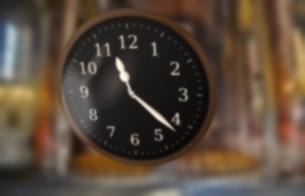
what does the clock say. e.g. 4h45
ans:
11h22
